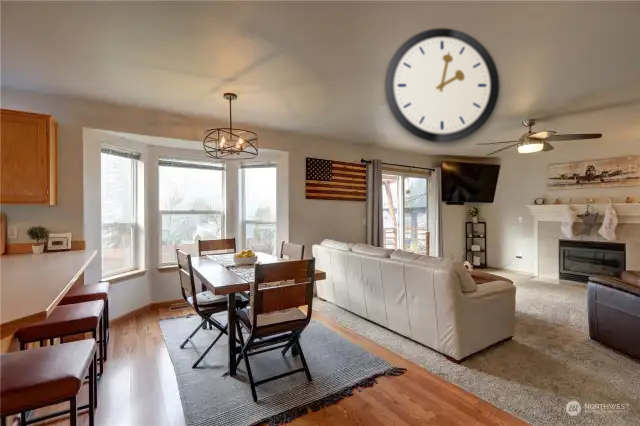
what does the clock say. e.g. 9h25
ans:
2h02
